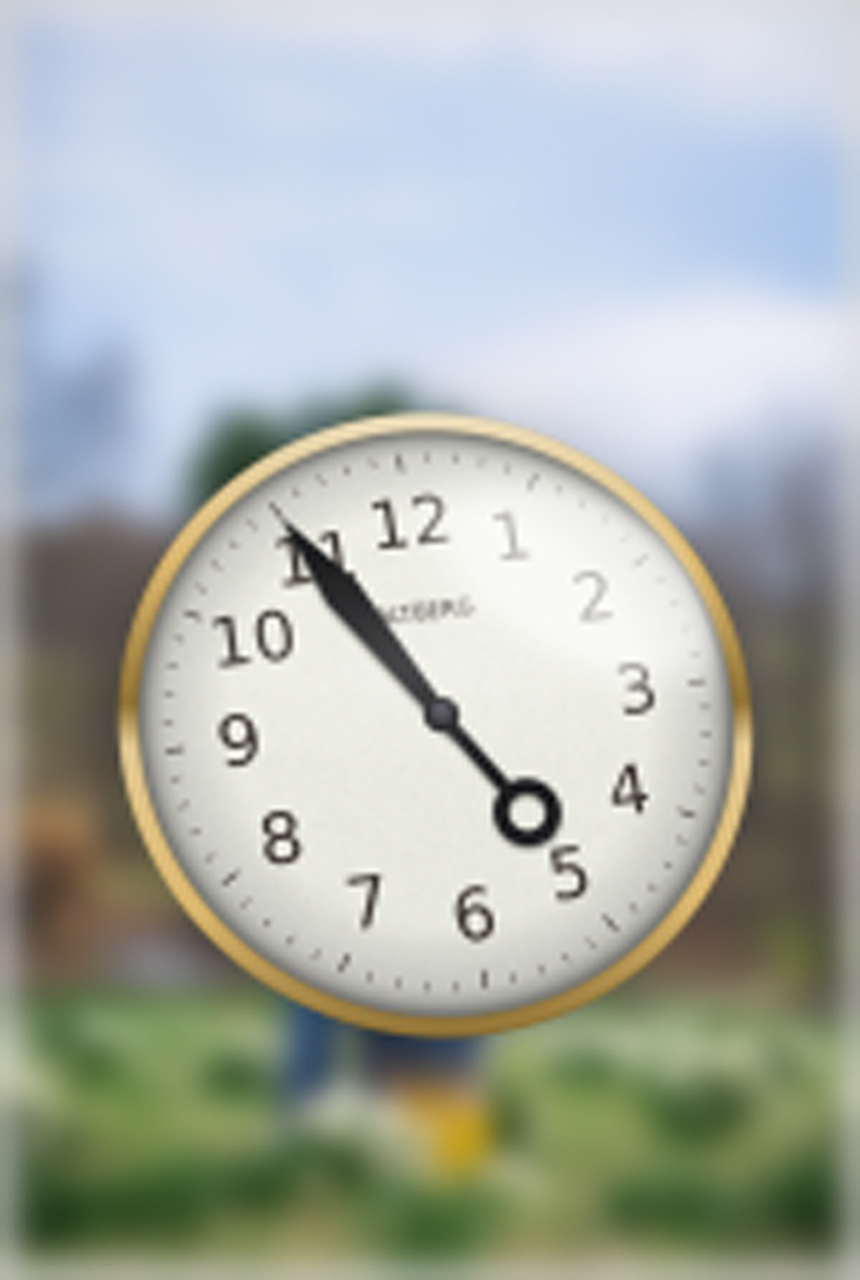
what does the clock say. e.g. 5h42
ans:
4h55
